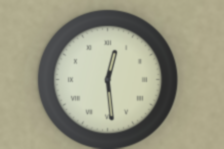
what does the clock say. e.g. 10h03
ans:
12h29
